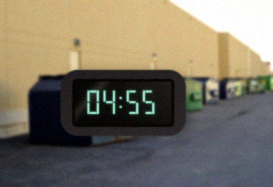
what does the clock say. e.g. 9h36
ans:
4h55
